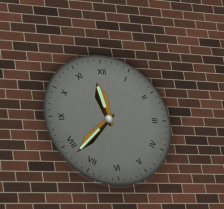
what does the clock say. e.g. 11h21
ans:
11h38
